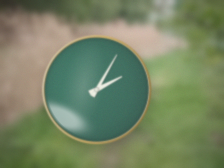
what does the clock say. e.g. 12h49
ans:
2h05
